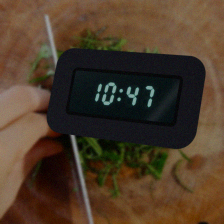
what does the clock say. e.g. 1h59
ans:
10h47
